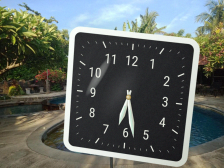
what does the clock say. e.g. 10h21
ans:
6h28
